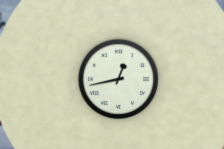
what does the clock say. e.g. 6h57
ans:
12h43
